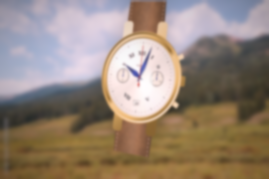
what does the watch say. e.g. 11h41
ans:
10h03
